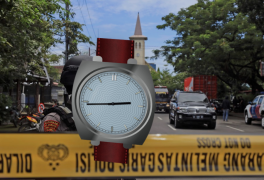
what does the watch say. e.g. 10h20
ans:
2h44
